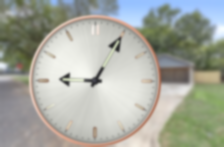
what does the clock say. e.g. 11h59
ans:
9h05
